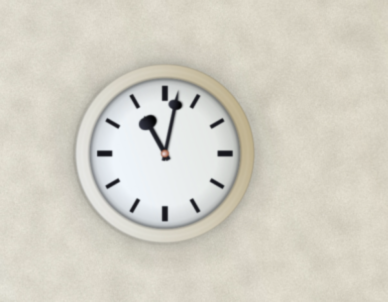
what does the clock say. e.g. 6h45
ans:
11h02
